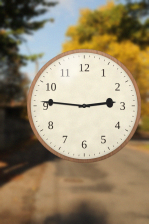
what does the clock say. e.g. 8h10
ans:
2h46
